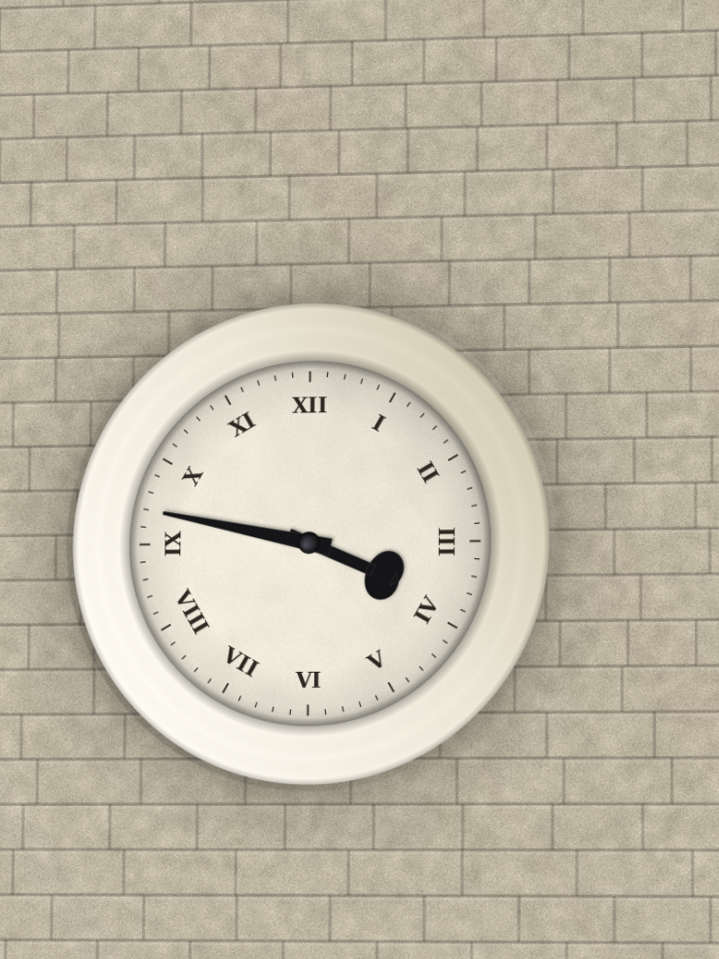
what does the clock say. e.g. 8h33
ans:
3h47
